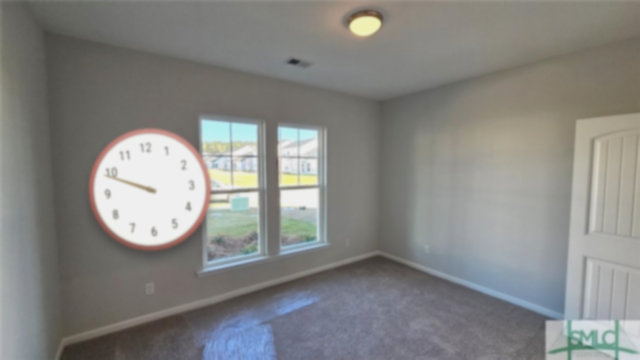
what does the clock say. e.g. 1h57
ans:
9h49
